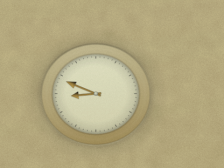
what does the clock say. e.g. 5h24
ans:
8h49
